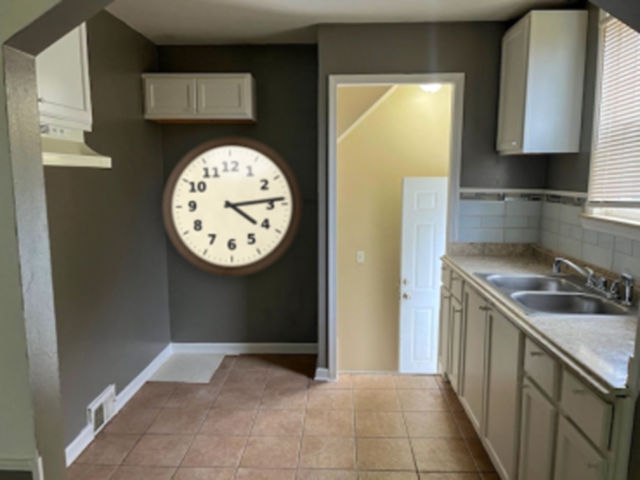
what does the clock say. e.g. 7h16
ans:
4h14
